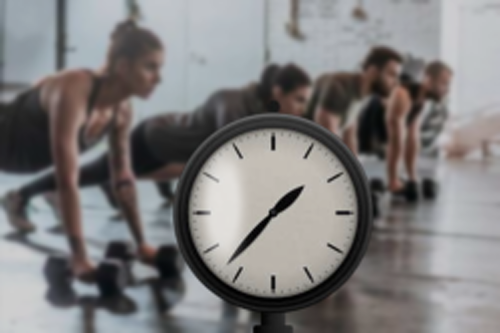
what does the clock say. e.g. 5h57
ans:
1h37
